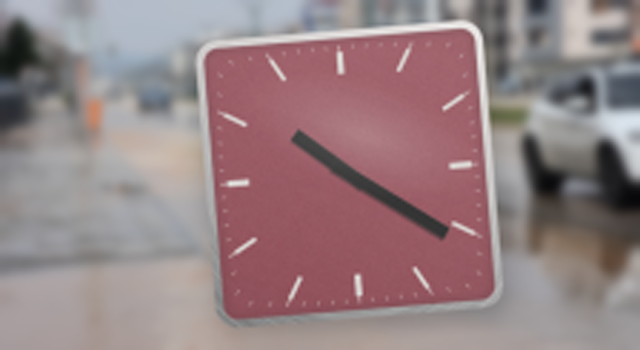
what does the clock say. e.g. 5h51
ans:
10h21
